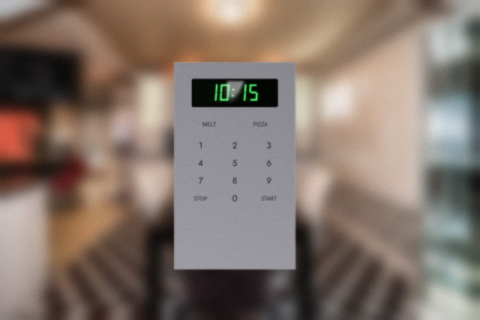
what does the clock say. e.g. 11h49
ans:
10h15
